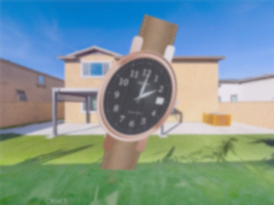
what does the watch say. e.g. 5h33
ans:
2h01
